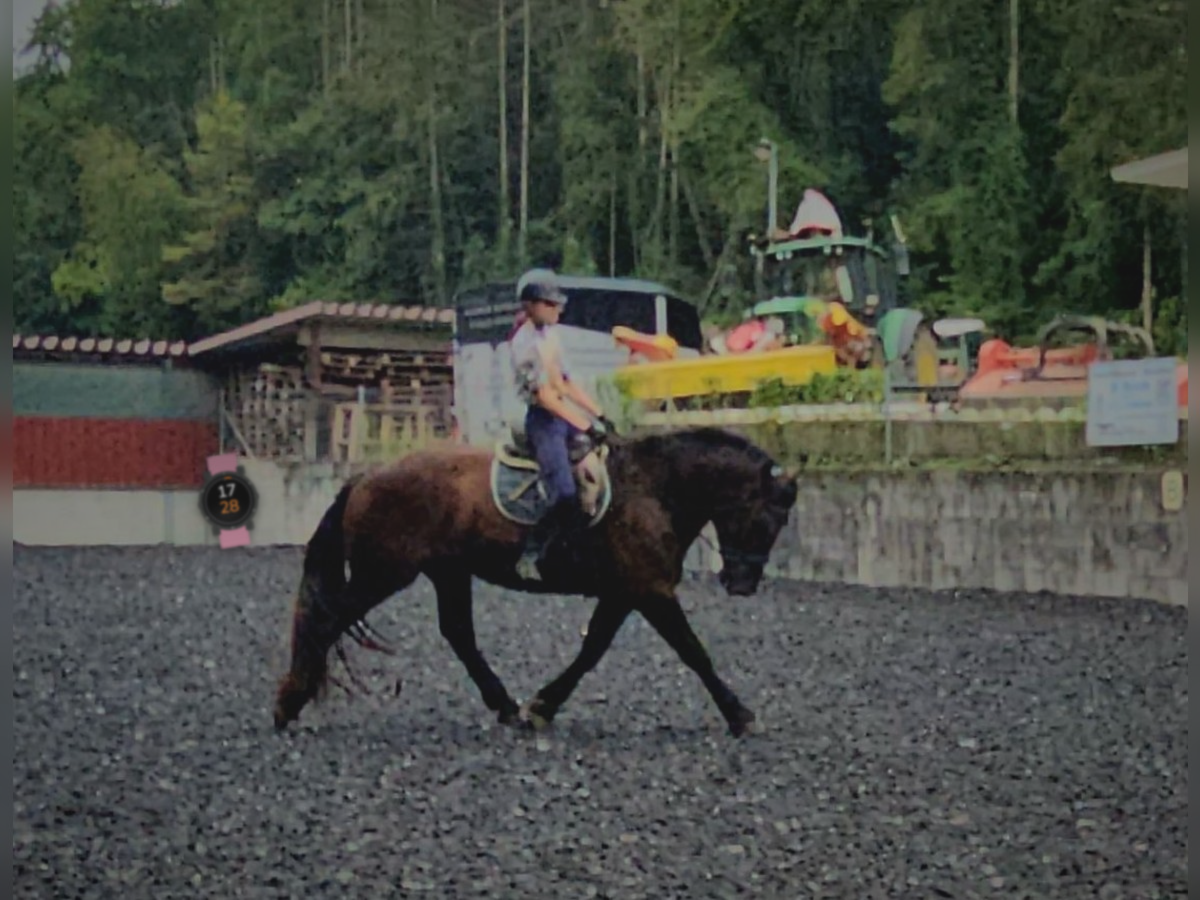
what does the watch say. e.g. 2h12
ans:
17h28
